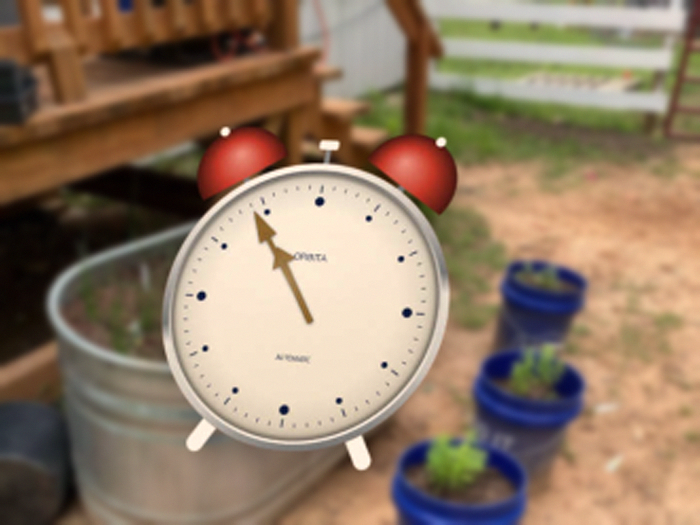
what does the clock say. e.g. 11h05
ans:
10h54
